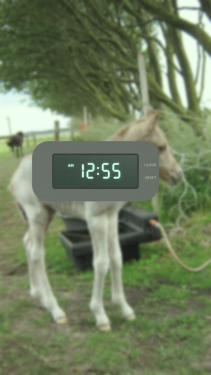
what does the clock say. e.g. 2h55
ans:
12h55
